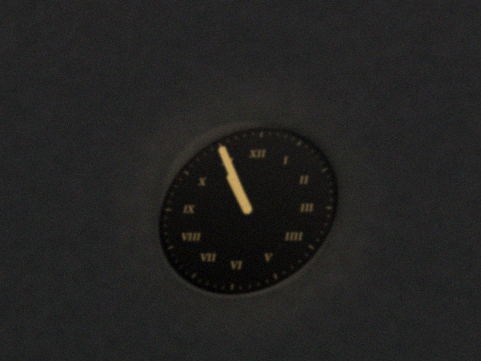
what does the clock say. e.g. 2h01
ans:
10h55
